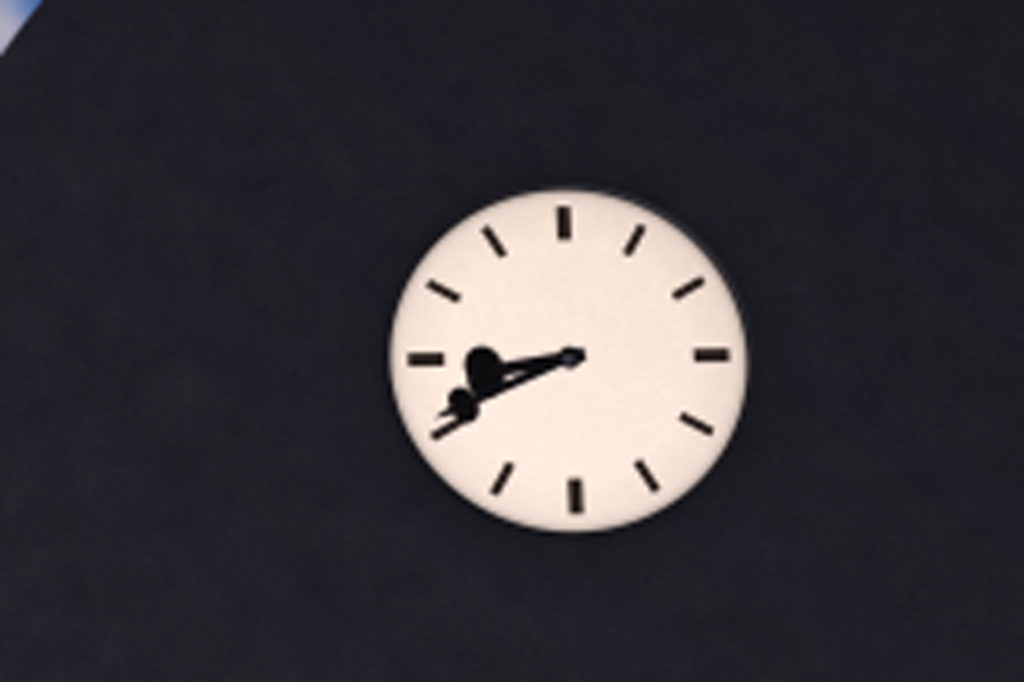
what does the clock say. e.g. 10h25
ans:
8h41
